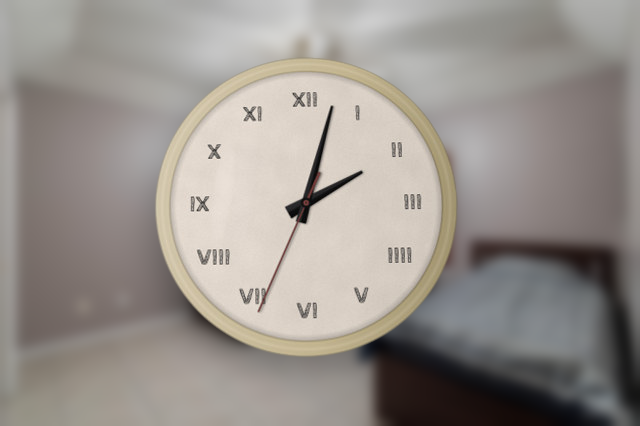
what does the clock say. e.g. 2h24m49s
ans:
2h02m34s
